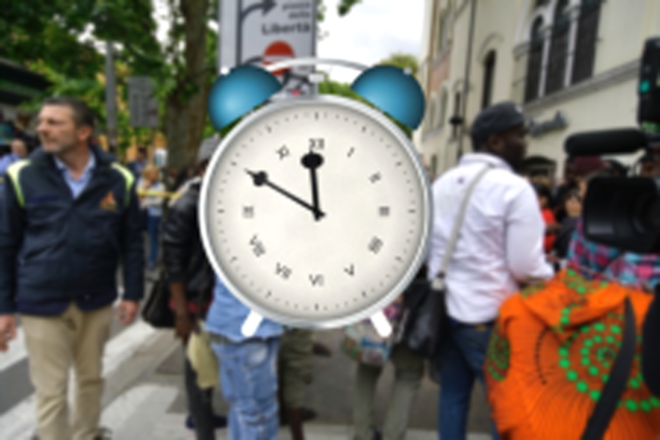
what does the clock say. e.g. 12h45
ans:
11h50
